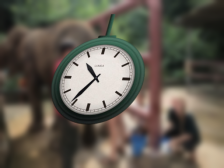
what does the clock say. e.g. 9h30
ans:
10h36
